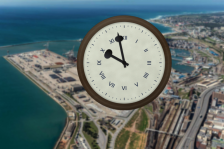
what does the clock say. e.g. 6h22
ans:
9h58
